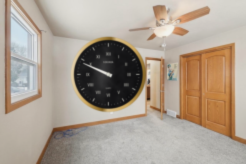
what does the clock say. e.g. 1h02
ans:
9h49
